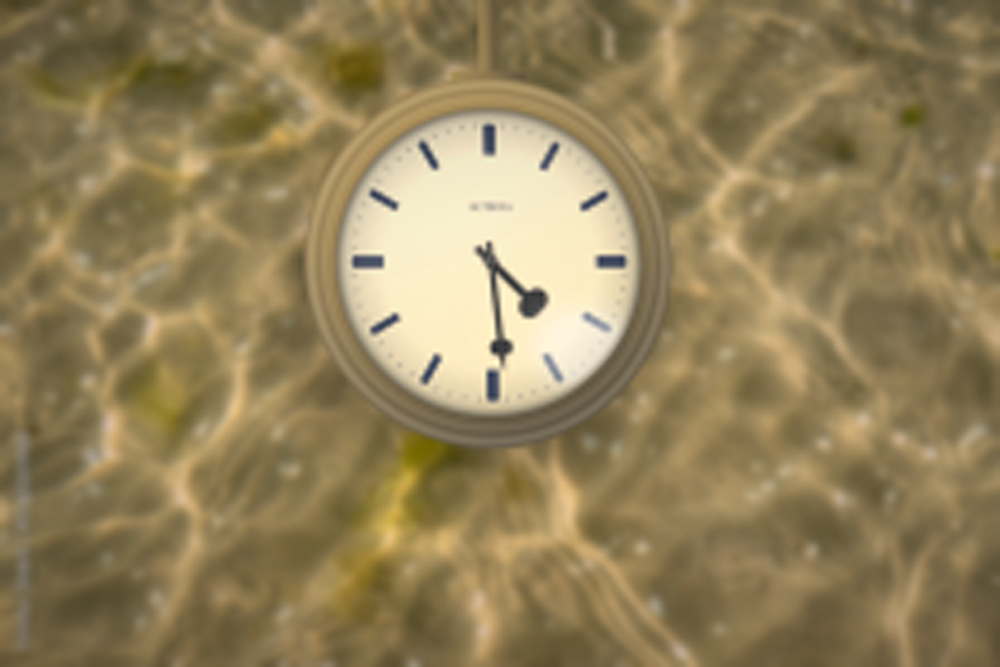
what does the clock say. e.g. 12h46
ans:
4h29
